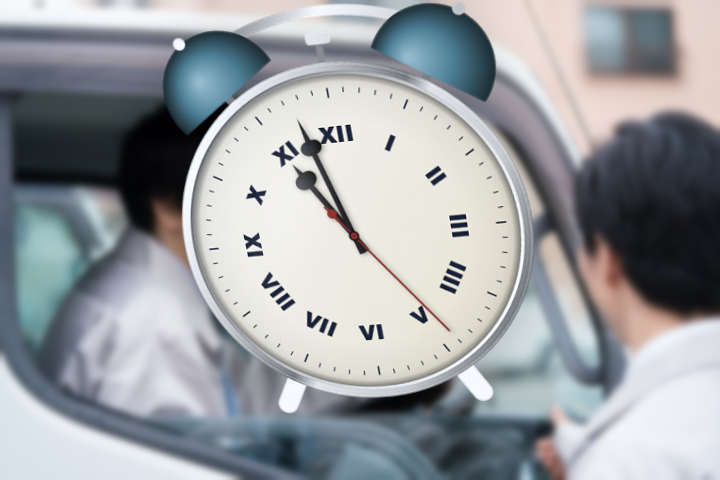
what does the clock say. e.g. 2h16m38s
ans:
10h57m24s
